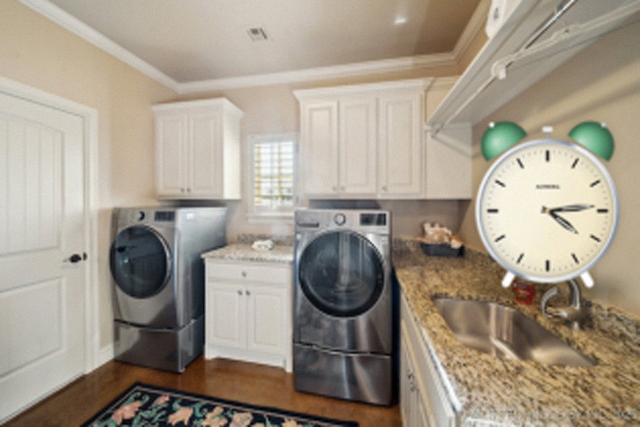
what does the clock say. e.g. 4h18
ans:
4h14
